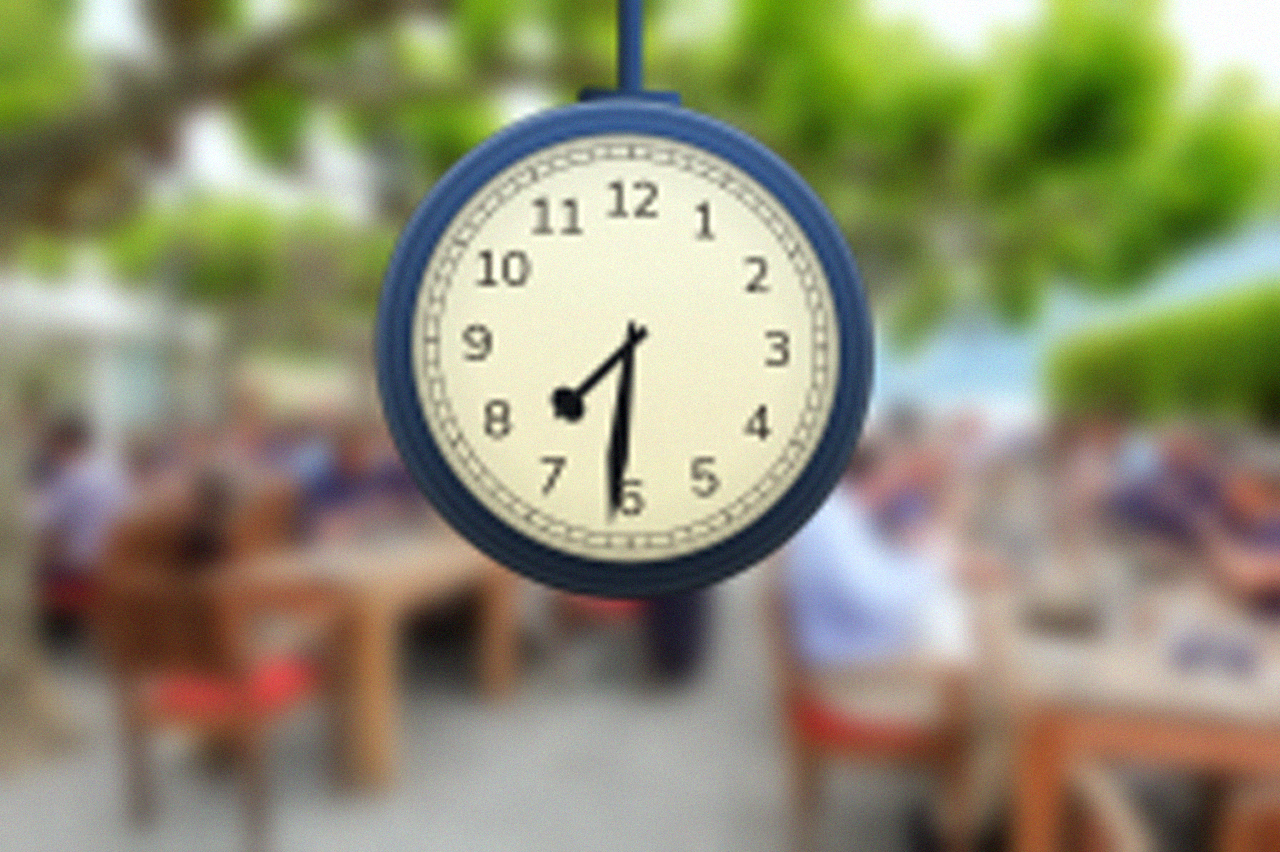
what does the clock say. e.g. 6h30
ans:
7h31
